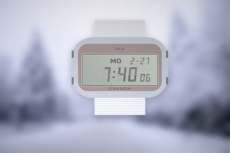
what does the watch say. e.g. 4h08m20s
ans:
7h40m06s
